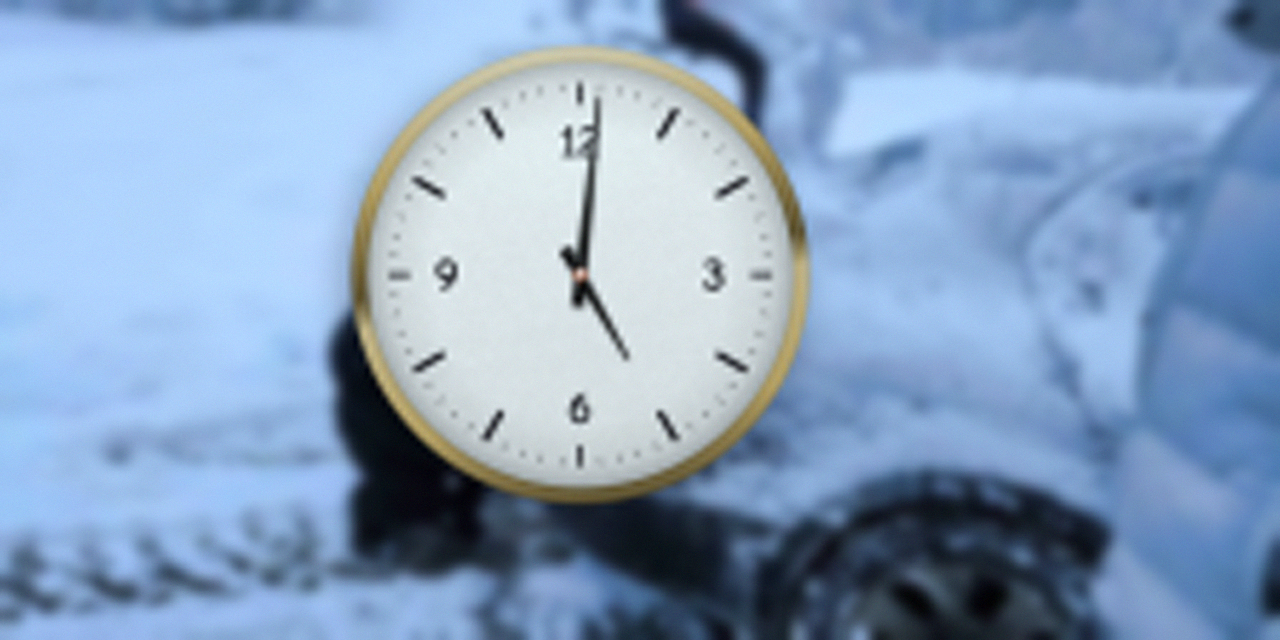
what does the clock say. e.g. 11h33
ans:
5h01
